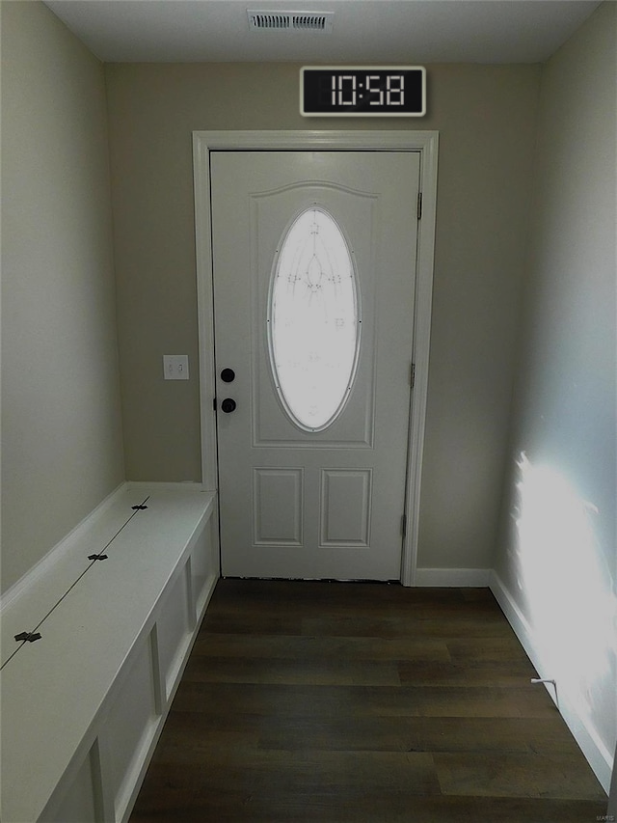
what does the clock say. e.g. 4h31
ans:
10h58
